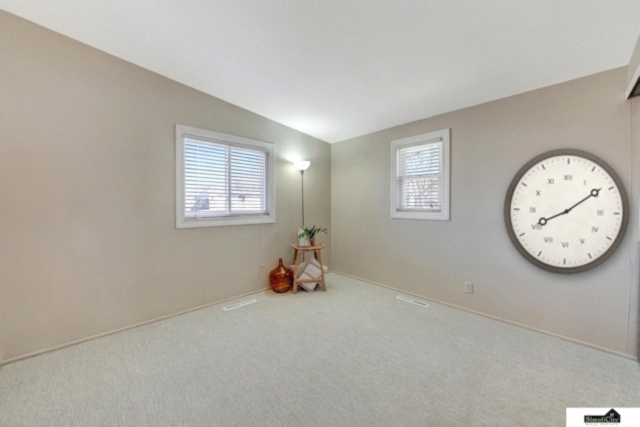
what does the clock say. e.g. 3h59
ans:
8h09
